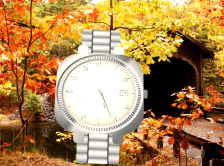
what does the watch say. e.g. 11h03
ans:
5h26
